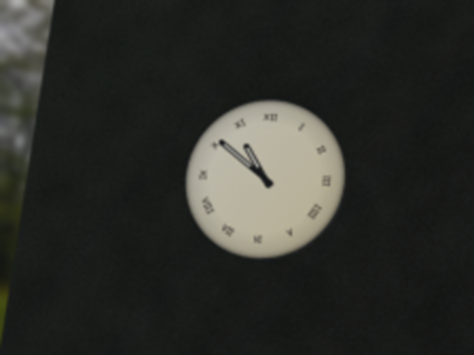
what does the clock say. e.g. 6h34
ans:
10h51
